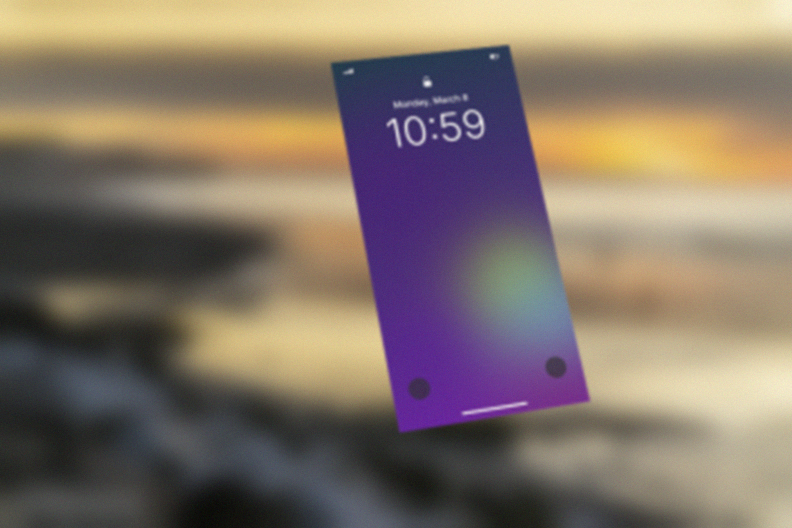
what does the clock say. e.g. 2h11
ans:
10h59
